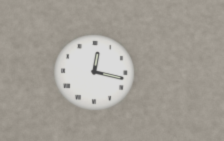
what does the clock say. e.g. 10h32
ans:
12h17
